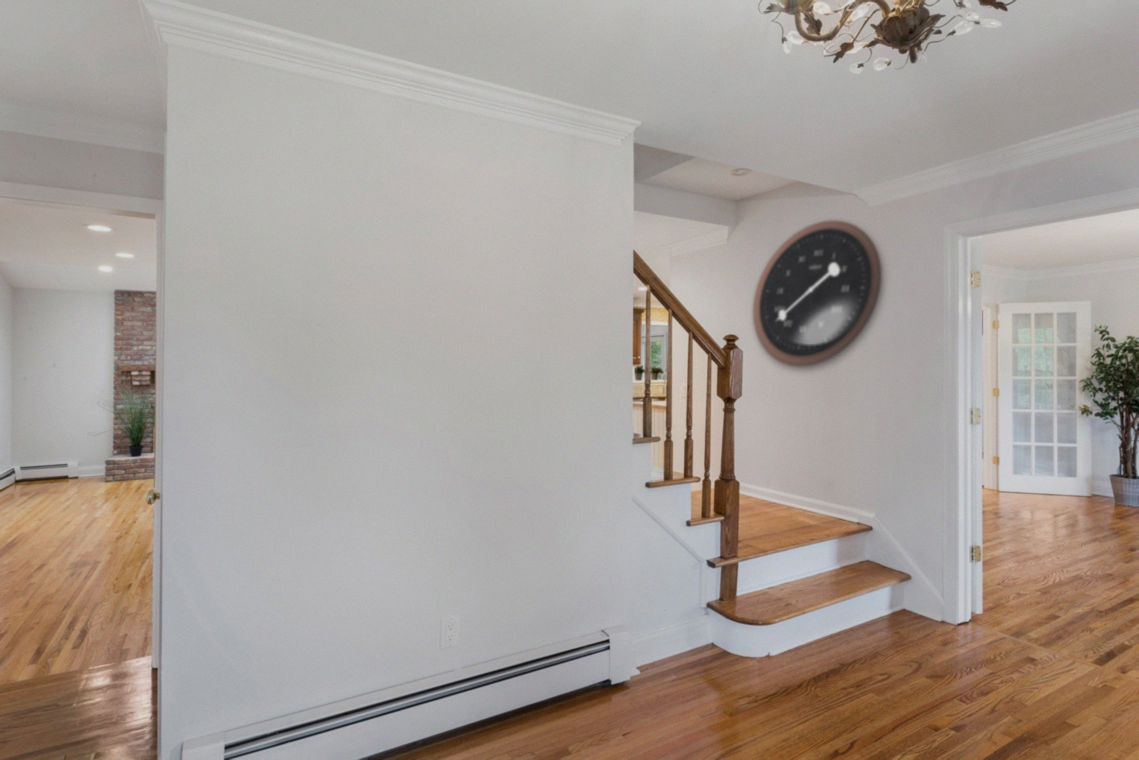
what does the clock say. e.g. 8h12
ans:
1h38
